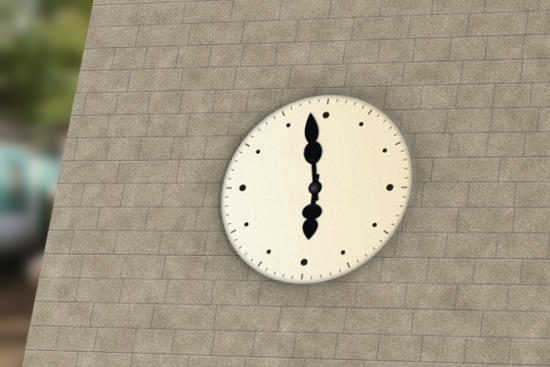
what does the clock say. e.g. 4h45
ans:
5h58
